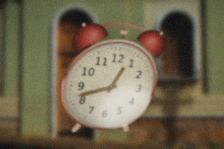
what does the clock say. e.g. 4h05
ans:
12h42
